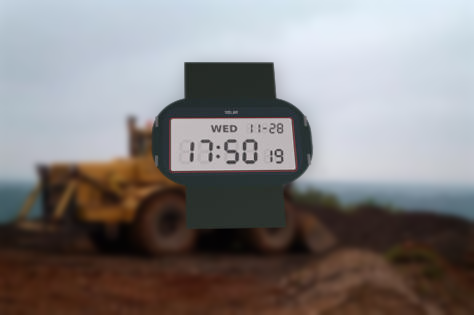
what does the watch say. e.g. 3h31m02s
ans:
17h50m19s
